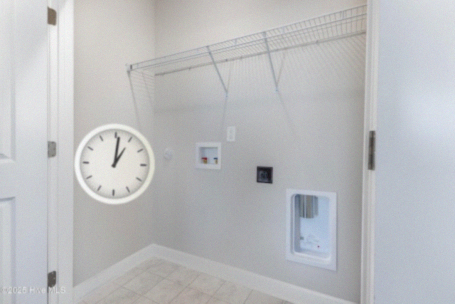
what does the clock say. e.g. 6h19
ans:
1h01
